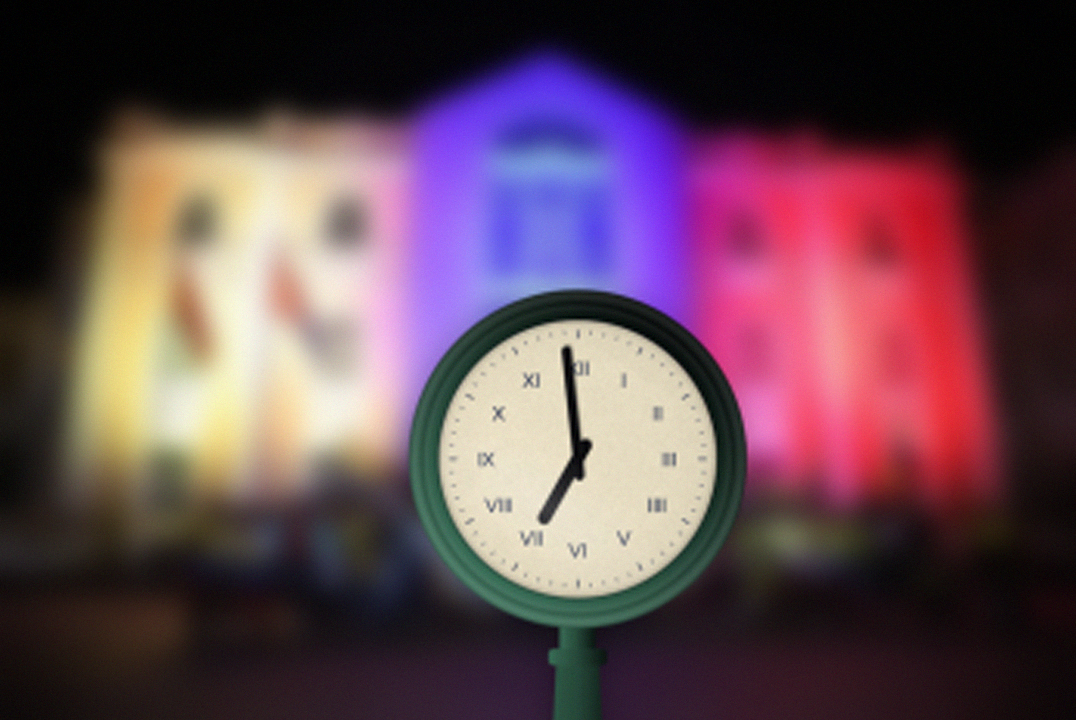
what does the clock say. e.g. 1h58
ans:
6h59
